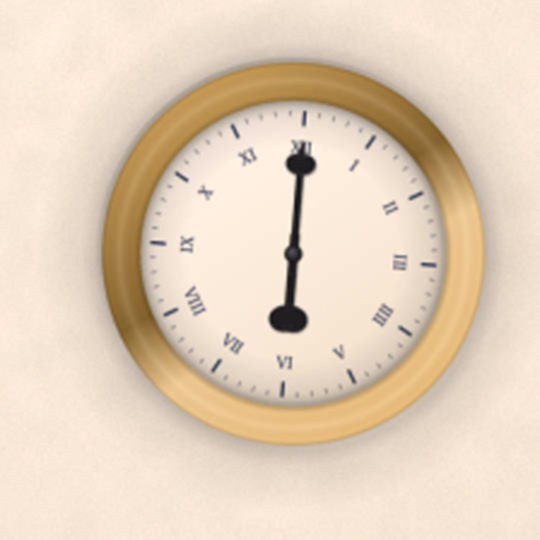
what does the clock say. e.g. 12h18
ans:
6h00
